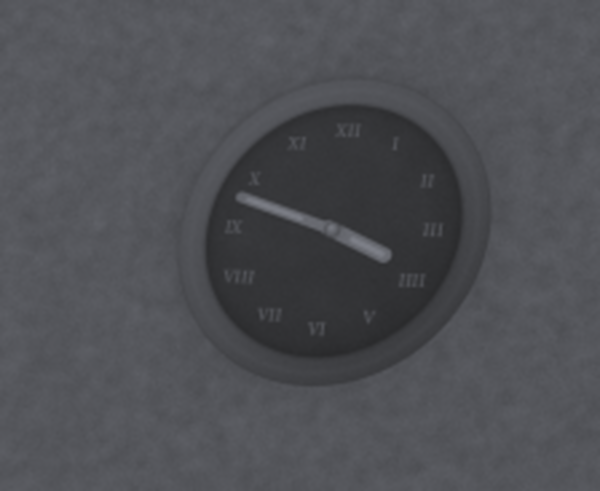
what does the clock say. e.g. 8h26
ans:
3h48
